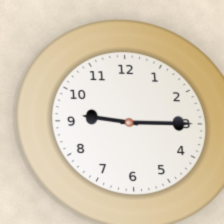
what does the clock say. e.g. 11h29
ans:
9h15
